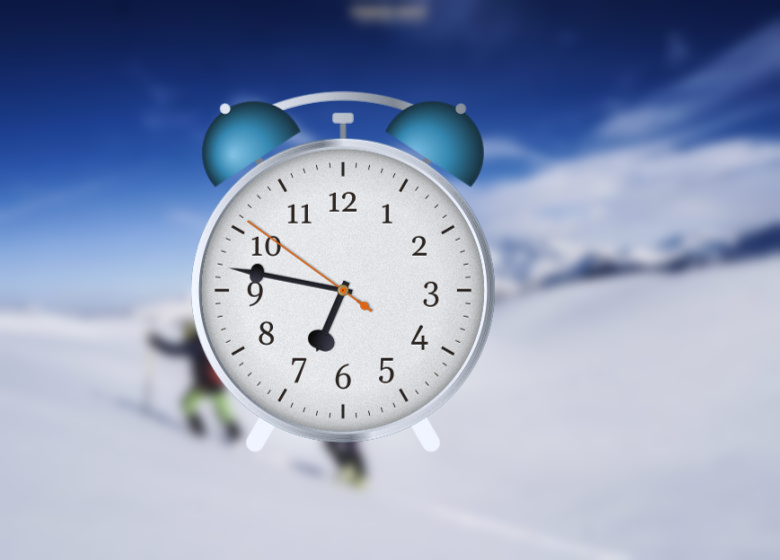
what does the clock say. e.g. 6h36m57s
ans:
6h46m51s
